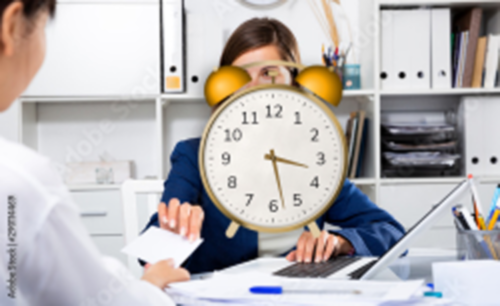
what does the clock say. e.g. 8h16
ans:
3h28
